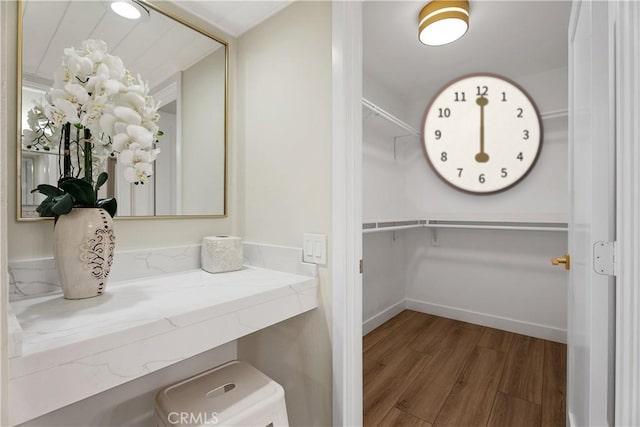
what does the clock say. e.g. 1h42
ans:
6h00
